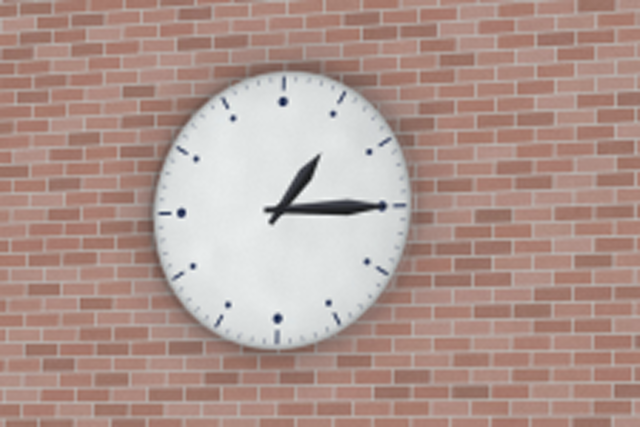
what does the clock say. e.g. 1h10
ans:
1h15
